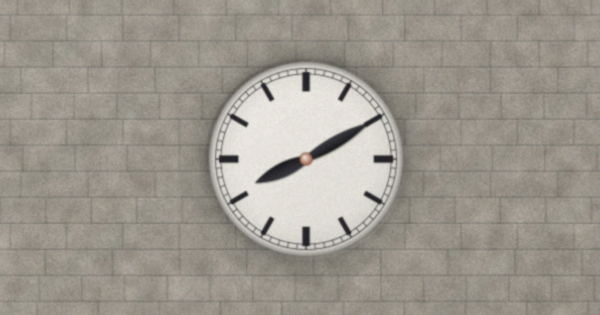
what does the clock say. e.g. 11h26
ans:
8h10
